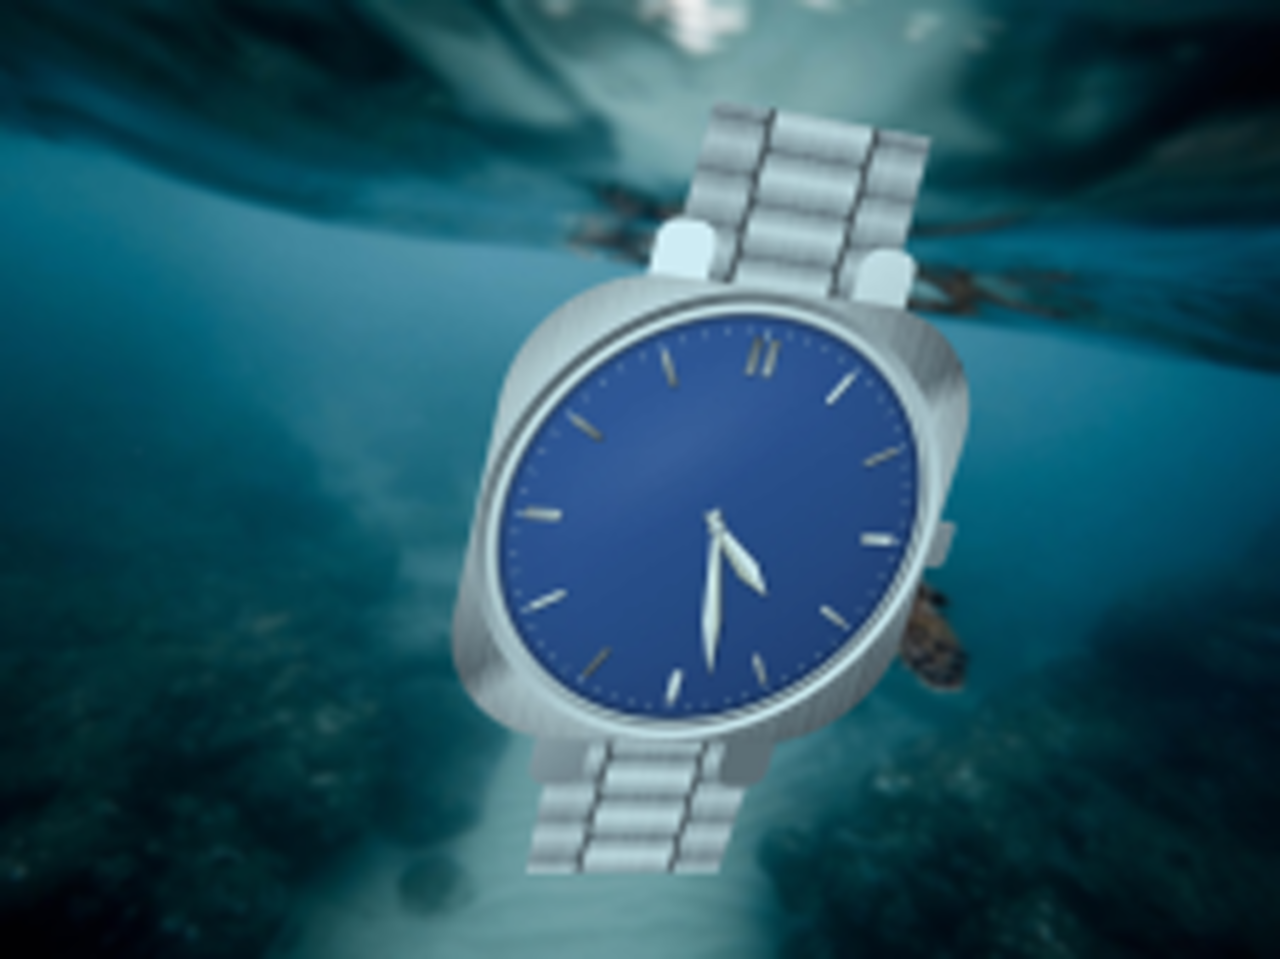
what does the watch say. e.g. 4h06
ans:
4h28
